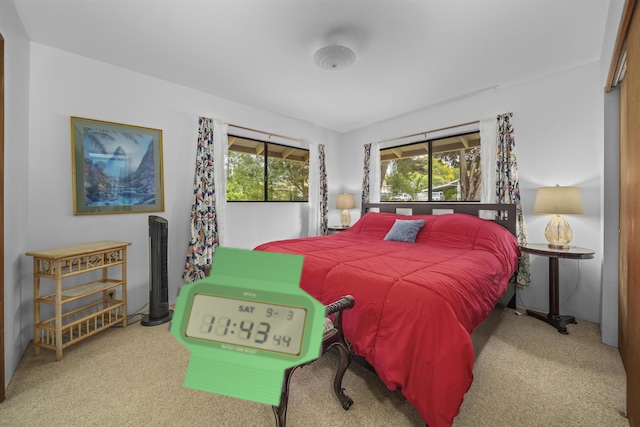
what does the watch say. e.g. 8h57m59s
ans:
11h43m44s
